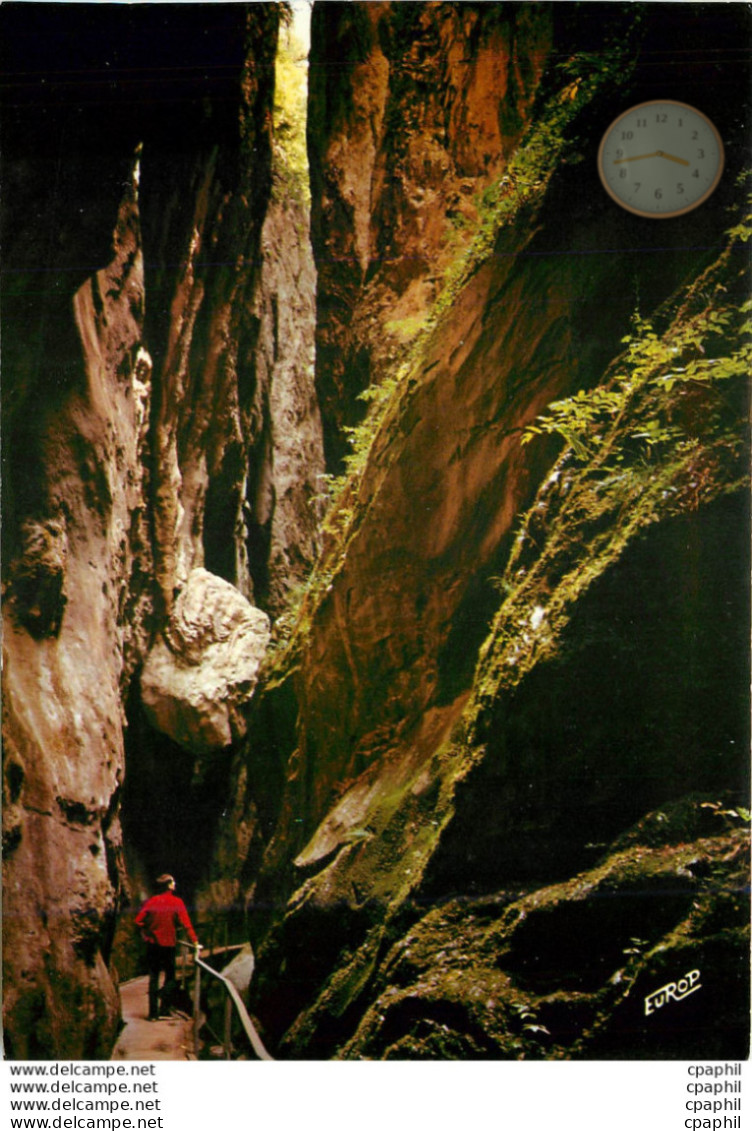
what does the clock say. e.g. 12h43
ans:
3h43
